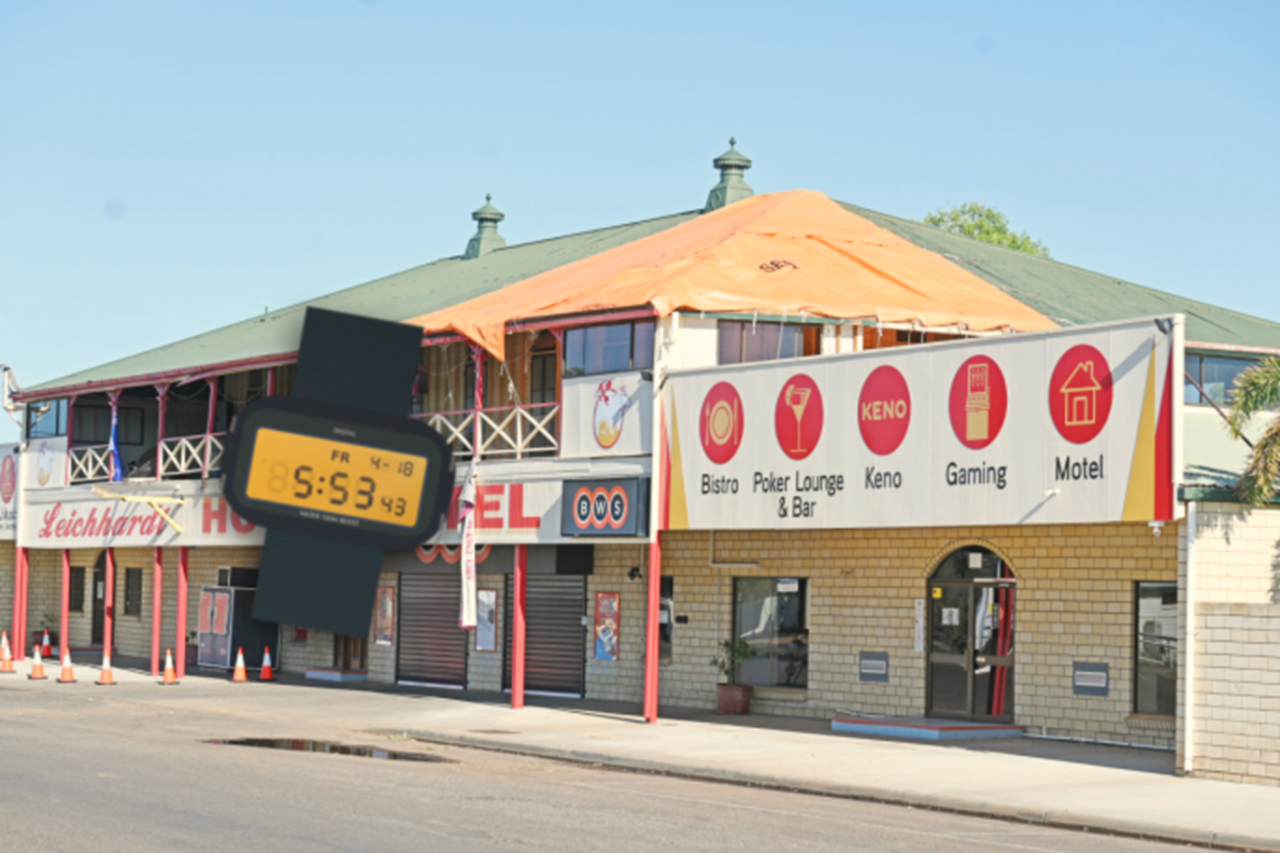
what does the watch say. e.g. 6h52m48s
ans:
5h53m43s
